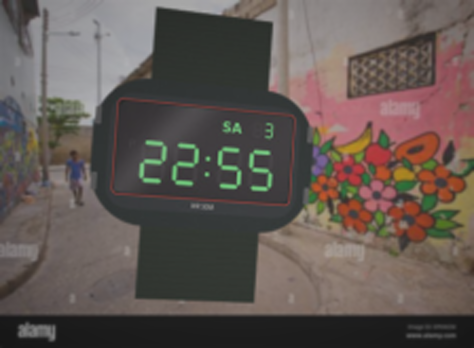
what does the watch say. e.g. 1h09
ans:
22h55
